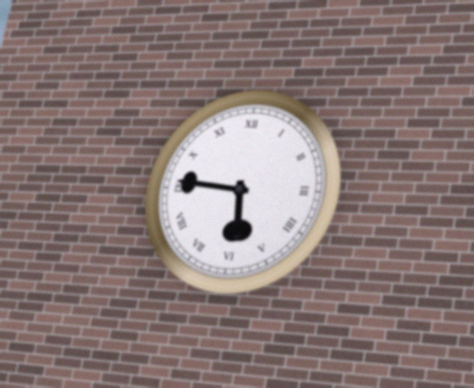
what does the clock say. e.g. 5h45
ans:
5h46
